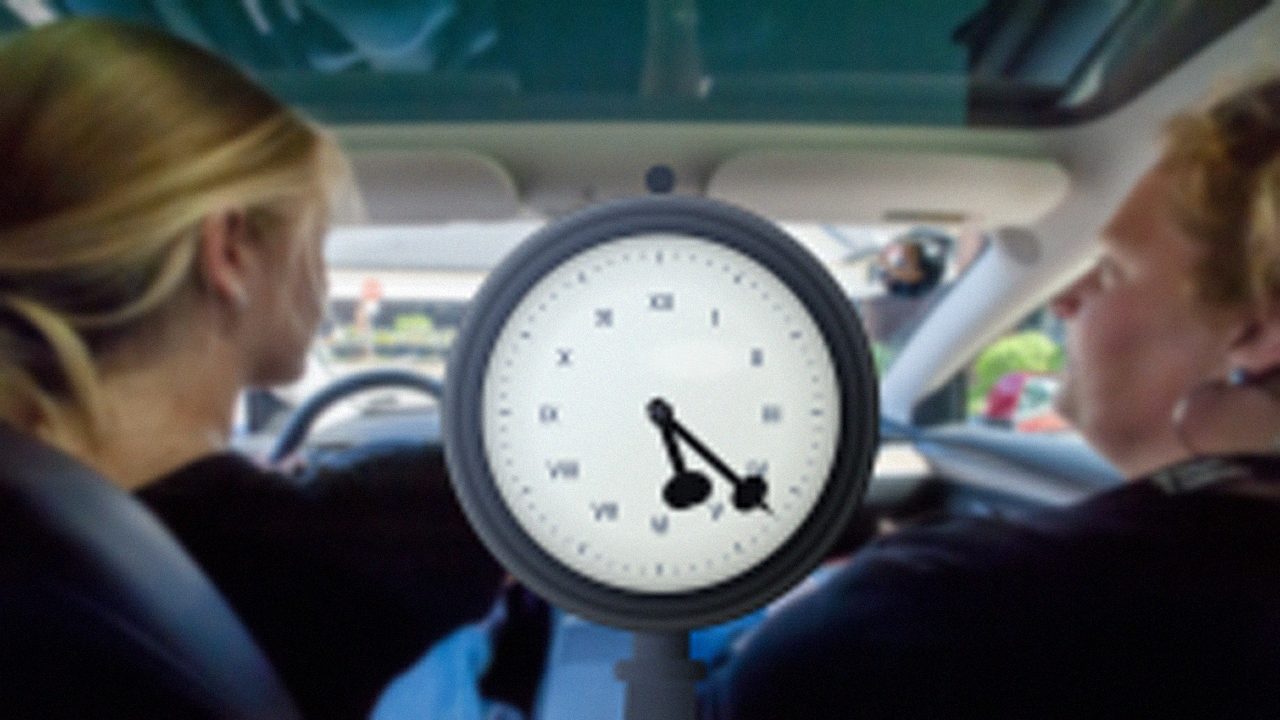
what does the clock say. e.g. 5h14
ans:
5h22
